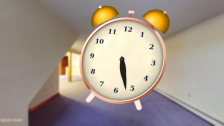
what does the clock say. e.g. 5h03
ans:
5h27
